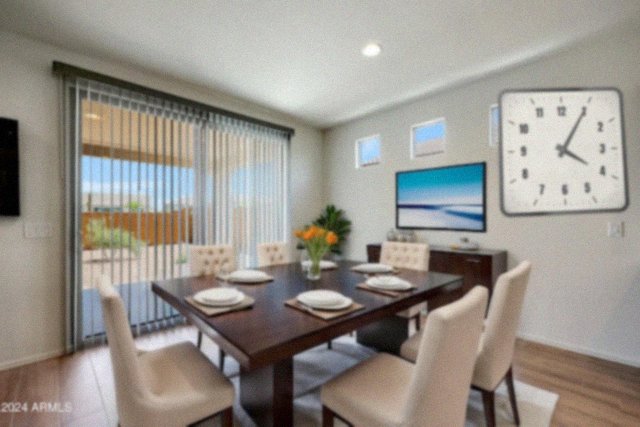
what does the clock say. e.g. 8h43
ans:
4h05
